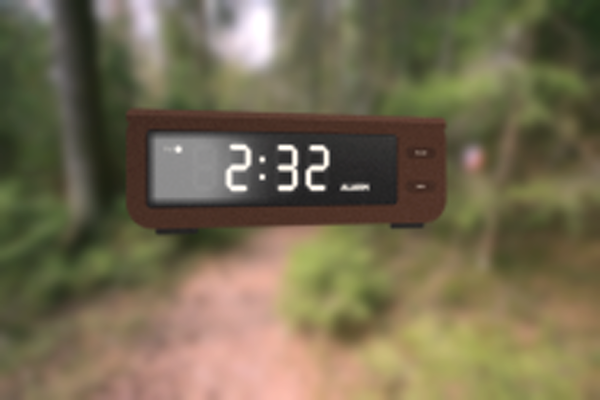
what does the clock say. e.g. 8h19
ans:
2h32
